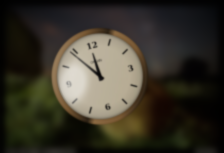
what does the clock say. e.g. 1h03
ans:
11h54
